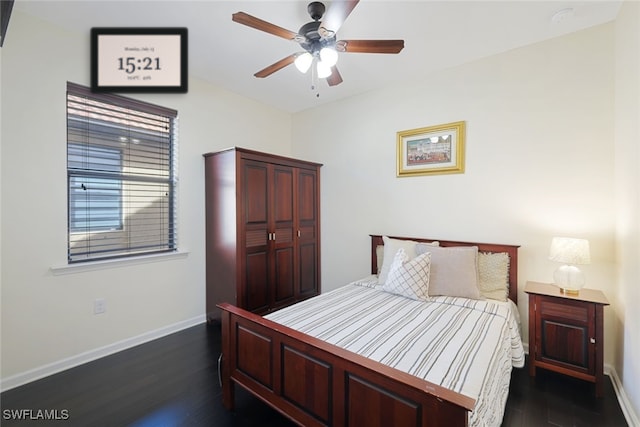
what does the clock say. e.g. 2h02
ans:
15h21
